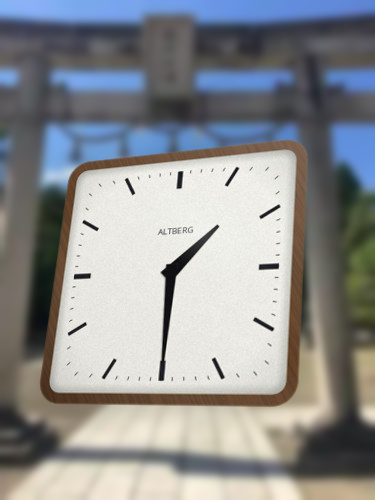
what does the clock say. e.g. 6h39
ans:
1h30
